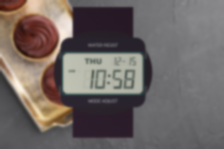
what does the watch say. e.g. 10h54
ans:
10h58
